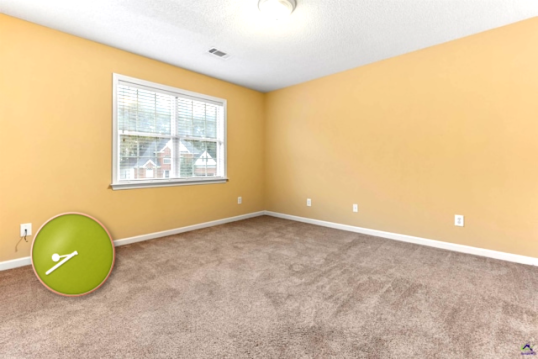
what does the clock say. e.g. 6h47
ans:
8h39
